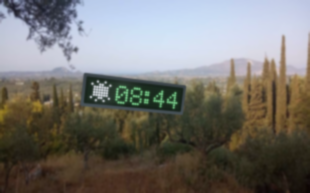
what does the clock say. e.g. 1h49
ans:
8h44
